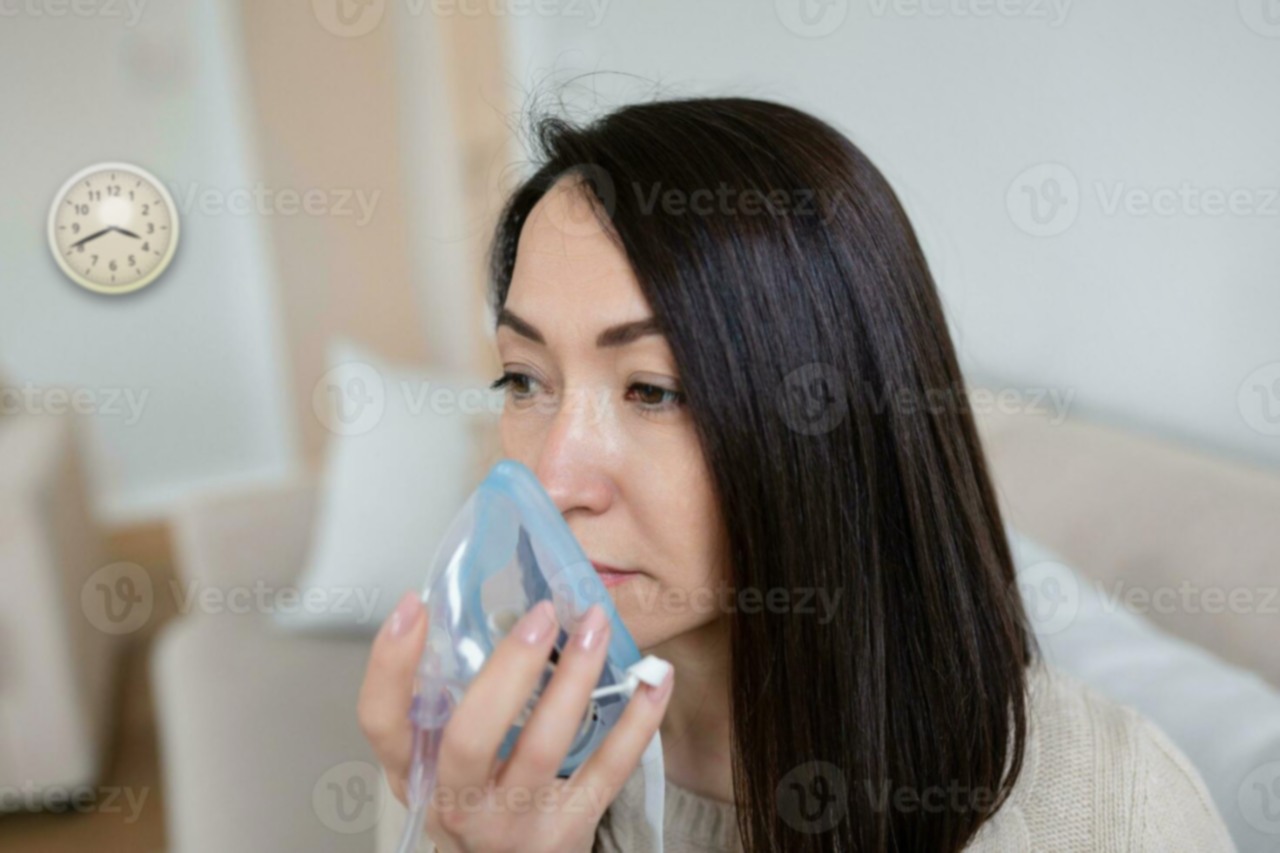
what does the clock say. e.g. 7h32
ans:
3h41
